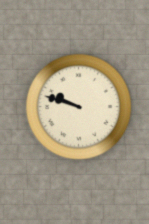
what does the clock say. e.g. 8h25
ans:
9h48
